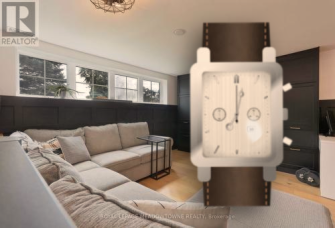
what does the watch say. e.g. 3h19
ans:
7h02
